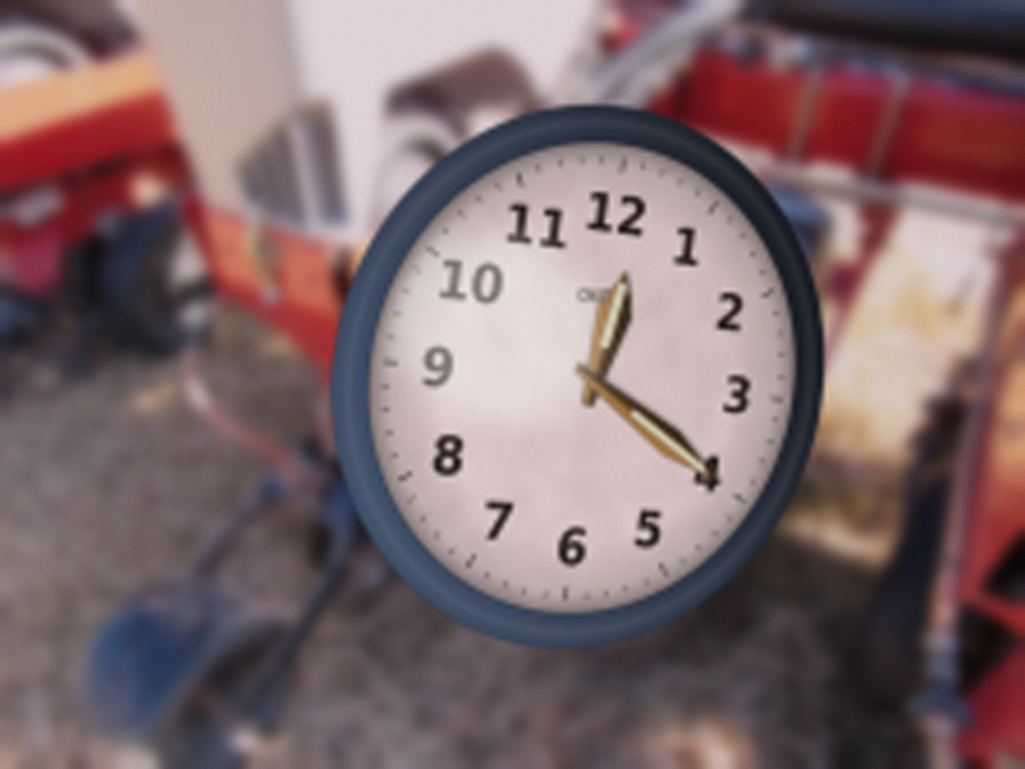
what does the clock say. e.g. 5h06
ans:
12h20
